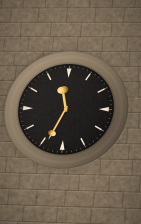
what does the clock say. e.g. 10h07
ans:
11h34
